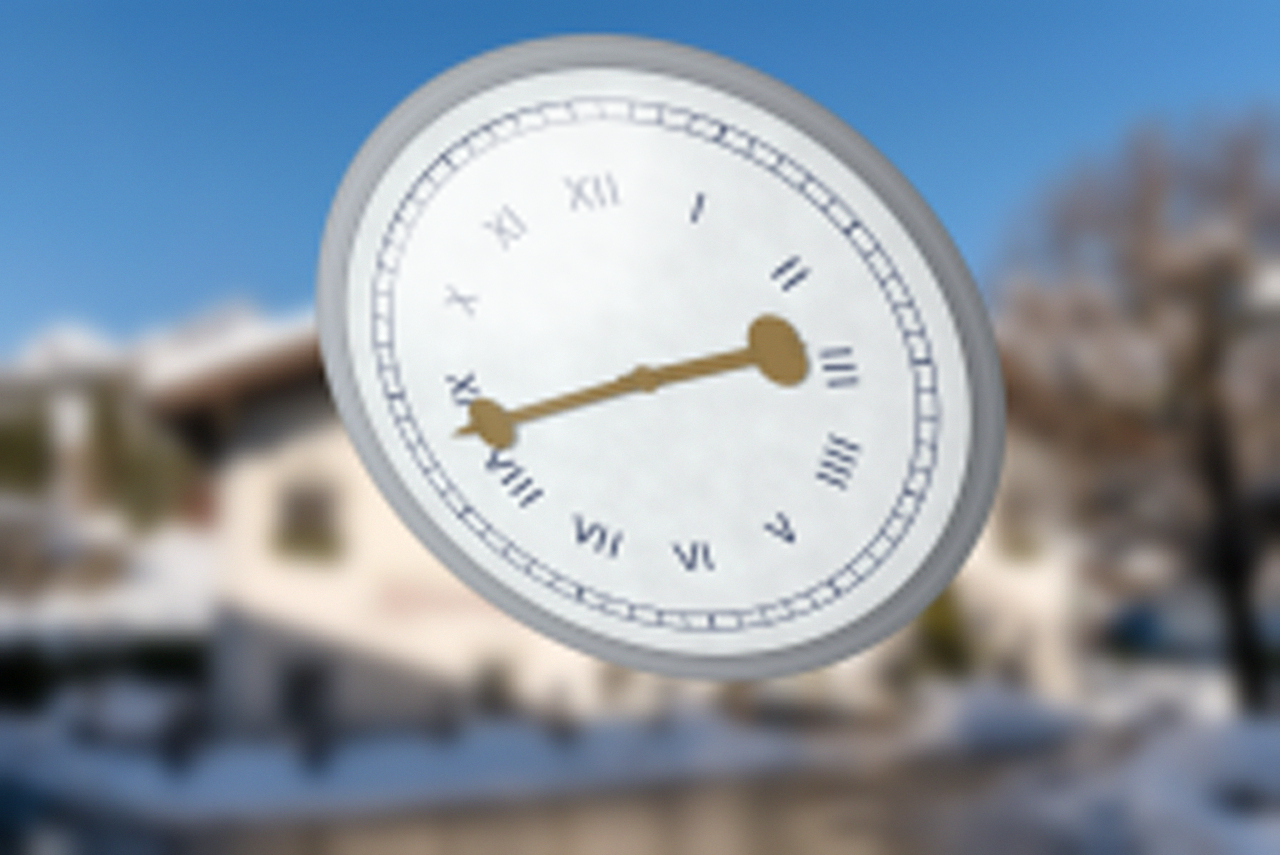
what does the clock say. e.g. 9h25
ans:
2h43
